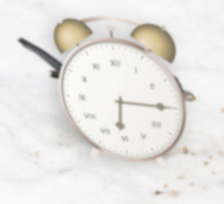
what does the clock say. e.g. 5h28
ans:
6h15
